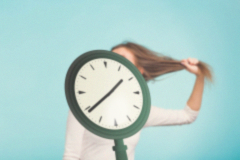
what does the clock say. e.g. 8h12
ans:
1h39
